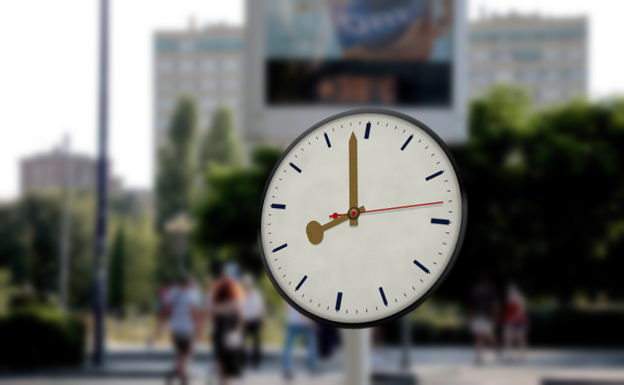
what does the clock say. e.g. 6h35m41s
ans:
7h58m13s
